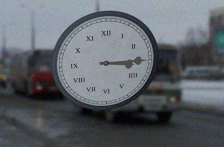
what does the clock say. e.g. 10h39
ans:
3h15
